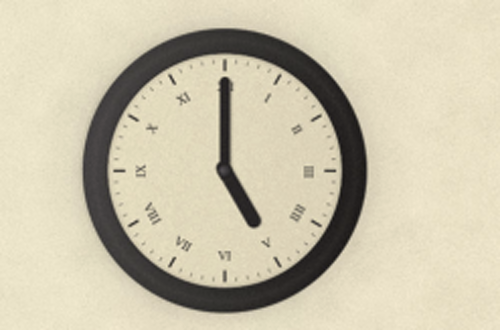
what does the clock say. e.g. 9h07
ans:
5h00
